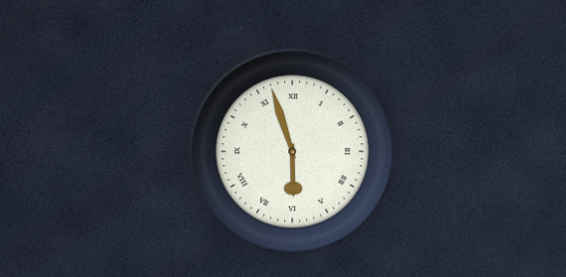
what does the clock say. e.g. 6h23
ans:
5h57
